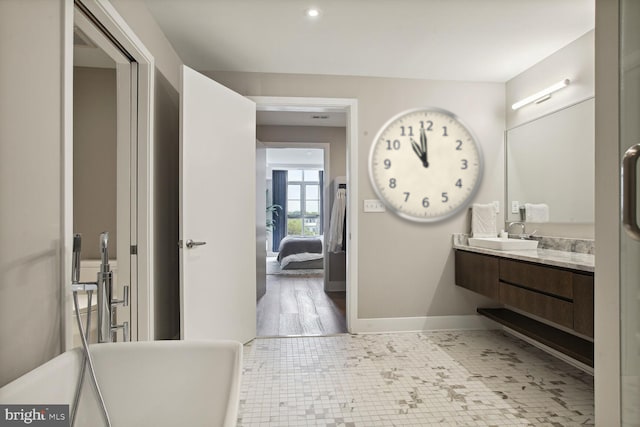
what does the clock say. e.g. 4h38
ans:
10h59
